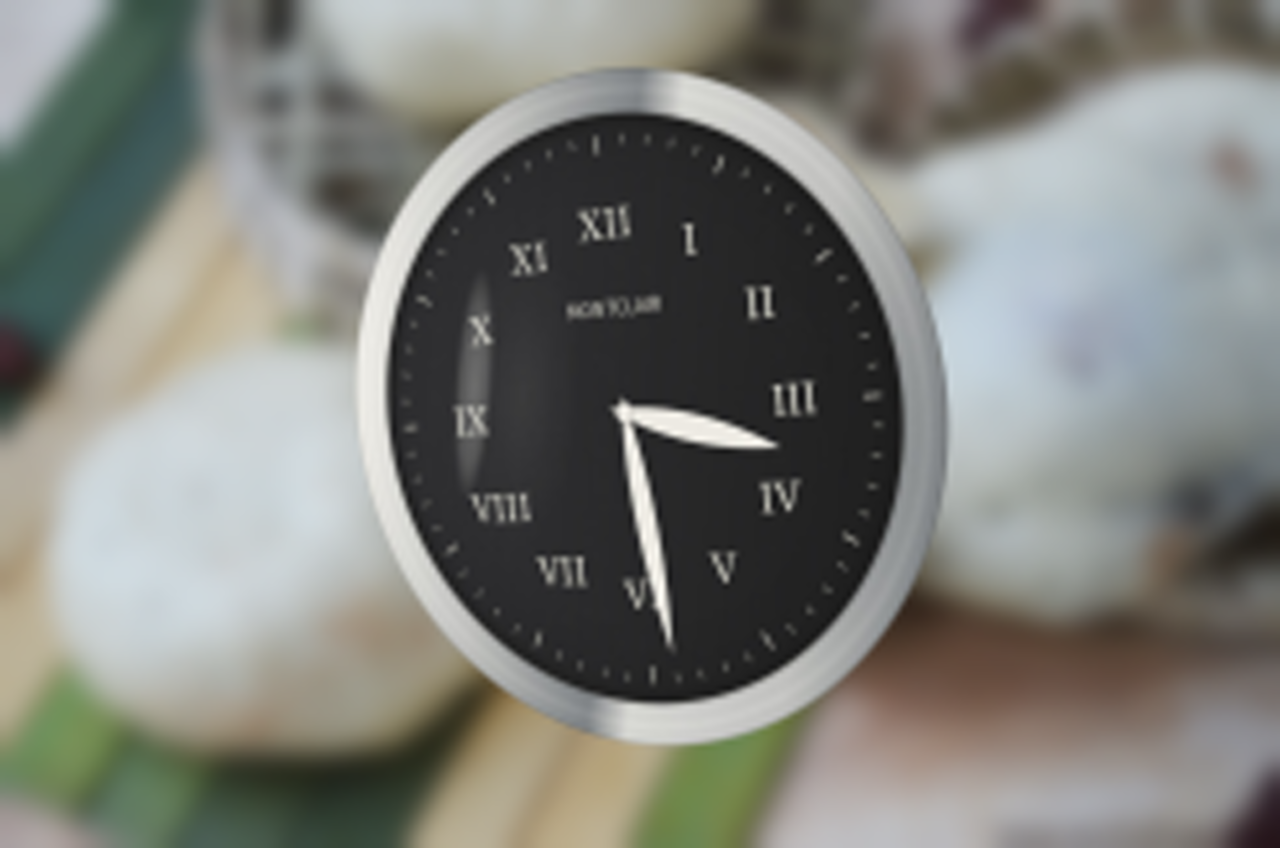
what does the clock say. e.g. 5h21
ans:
3h29
